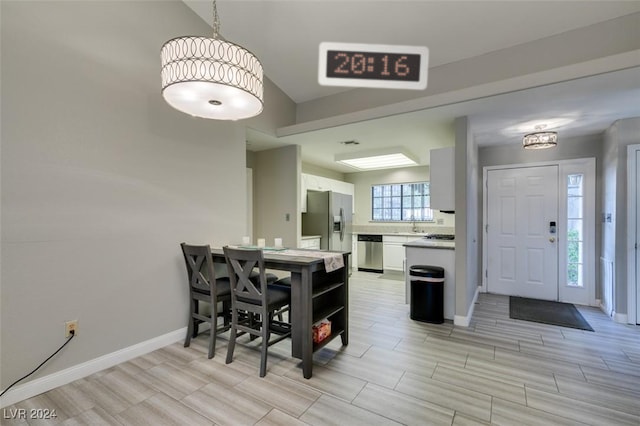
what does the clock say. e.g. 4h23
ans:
20h16
